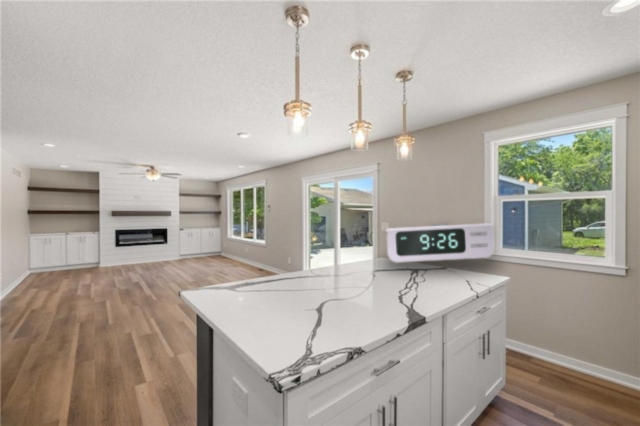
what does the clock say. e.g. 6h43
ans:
9h26
